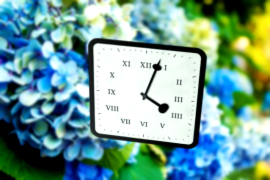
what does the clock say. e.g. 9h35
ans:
4h03
